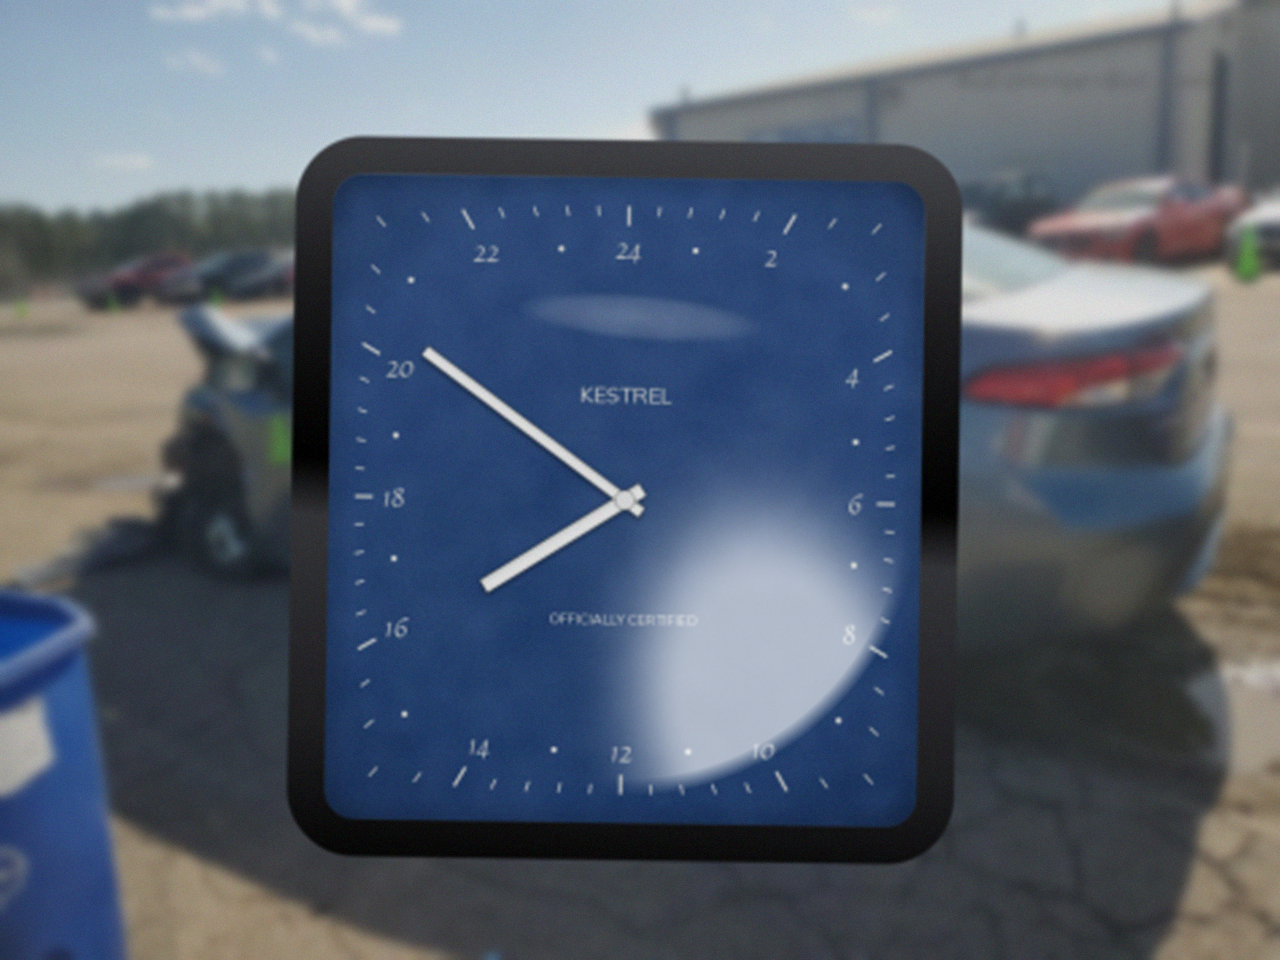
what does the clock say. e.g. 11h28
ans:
15h51
